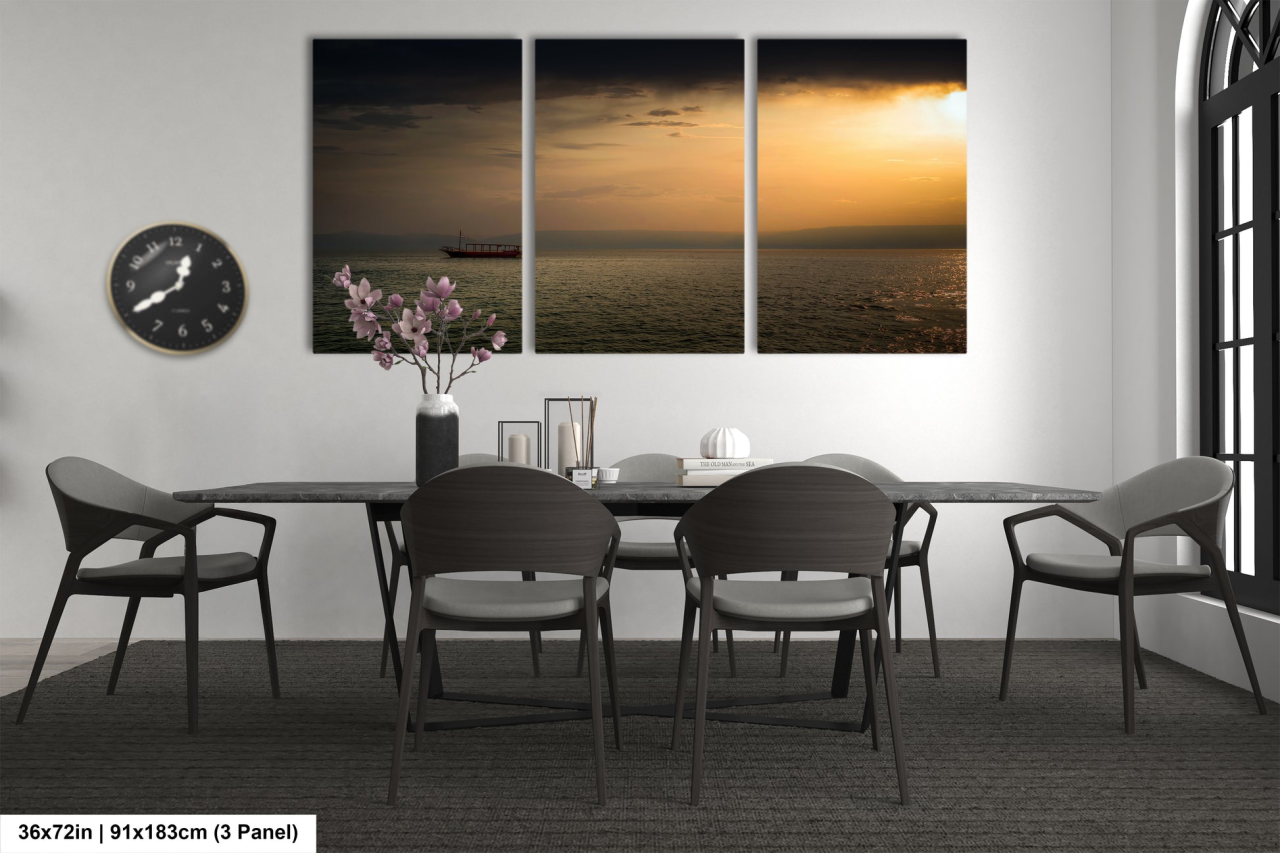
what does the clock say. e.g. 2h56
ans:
12h40
